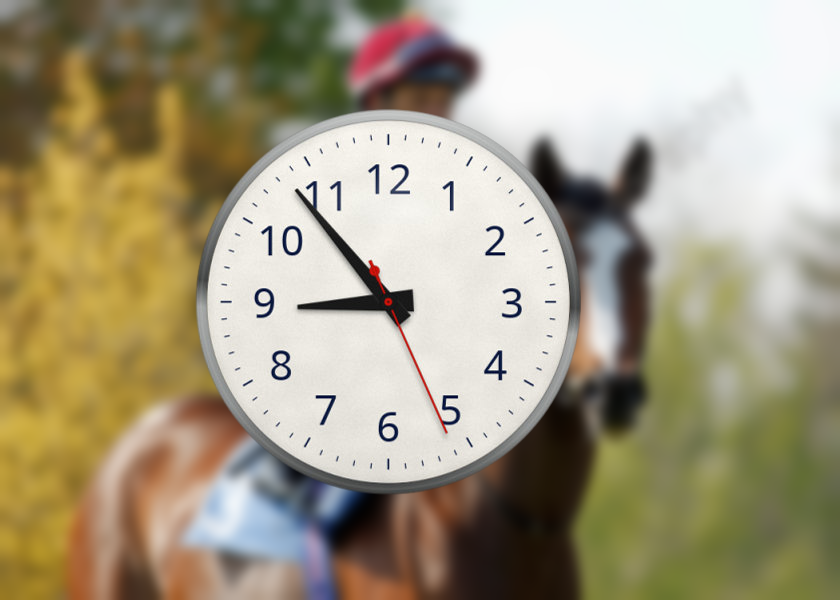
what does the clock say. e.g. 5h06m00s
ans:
8h53m26s
